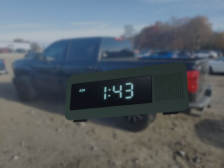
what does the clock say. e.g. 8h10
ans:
1h43
